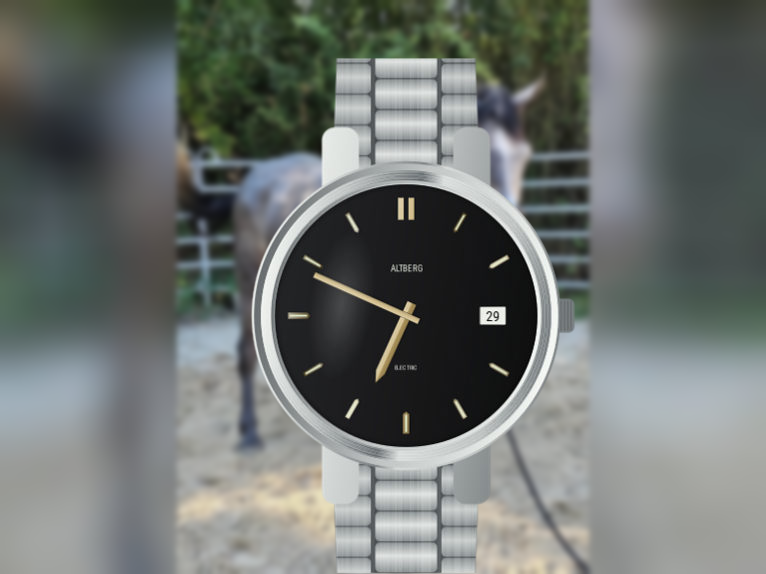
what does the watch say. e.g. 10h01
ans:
6h49
